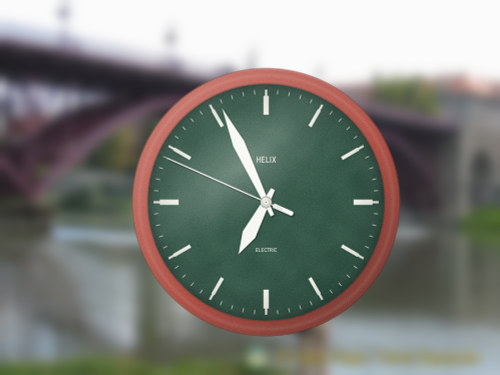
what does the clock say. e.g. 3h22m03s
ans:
6h55m49s
